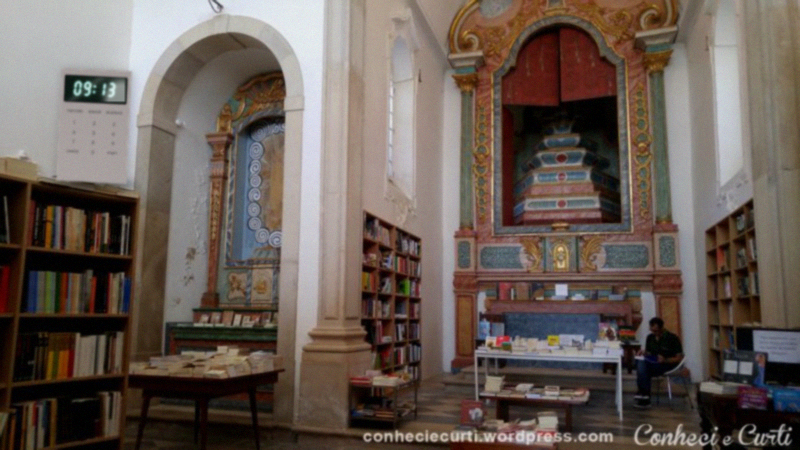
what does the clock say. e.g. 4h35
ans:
9h13
